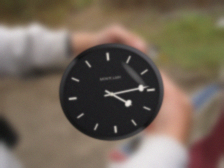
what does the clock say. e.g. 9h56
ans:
4h14
